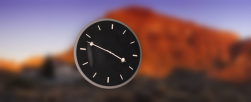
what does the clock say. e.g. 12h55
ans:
3h48
